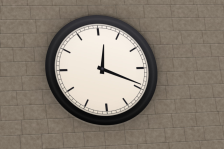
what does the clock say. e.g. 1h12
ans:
12h19
